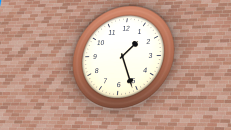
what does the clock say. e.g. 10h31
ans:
1h26
